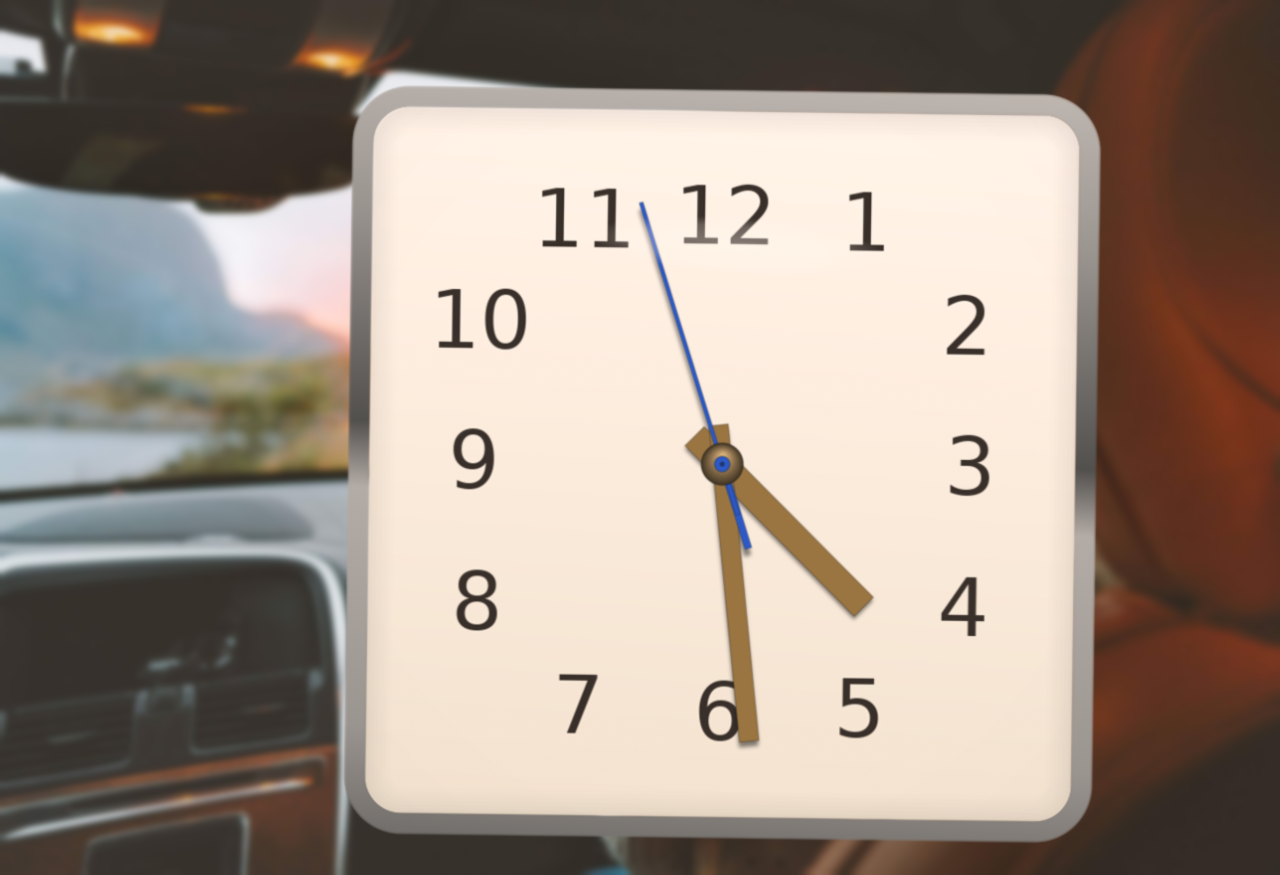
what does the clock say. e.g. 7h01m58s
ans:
4h28m57s
